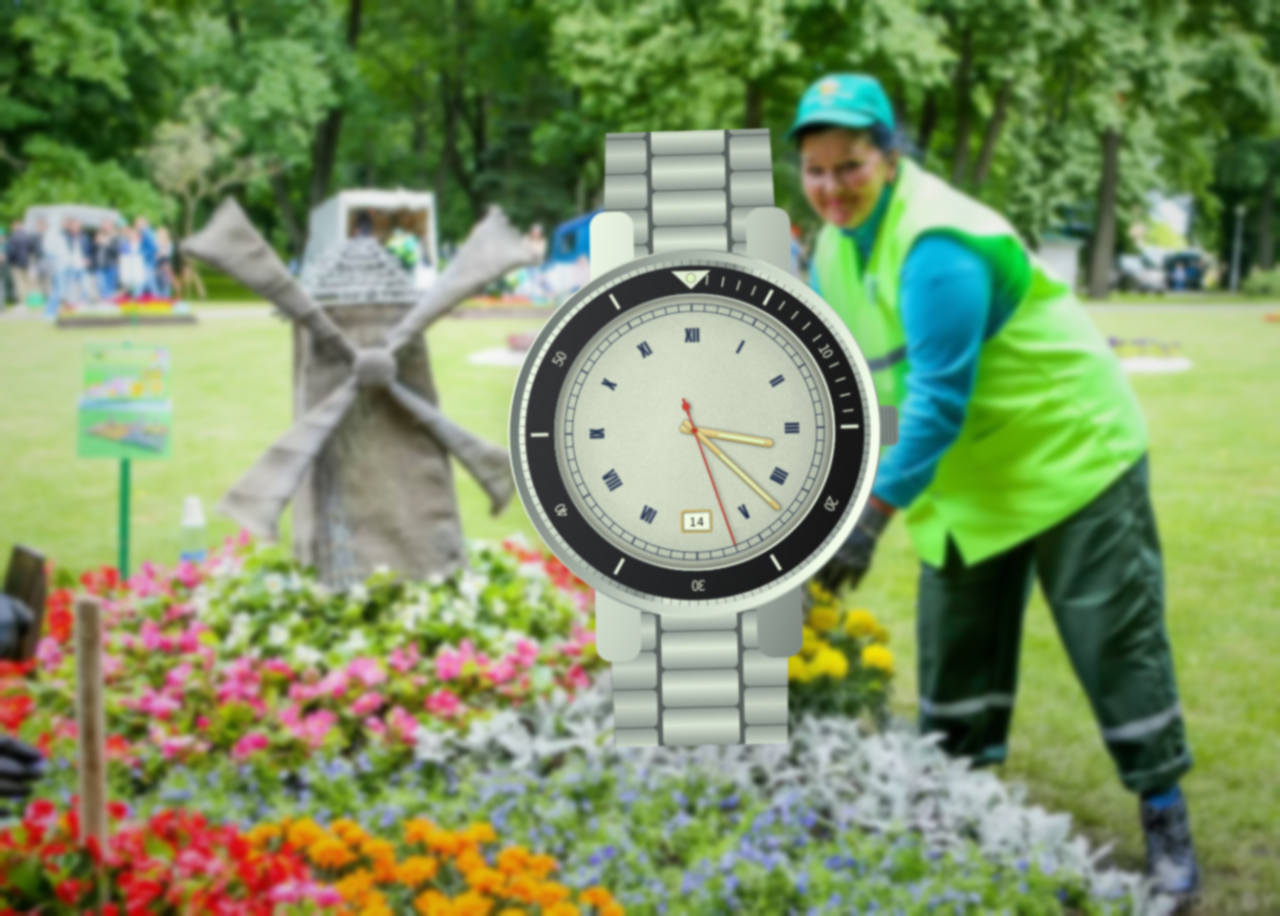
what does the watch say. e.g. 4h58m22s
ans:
3h22m27s
